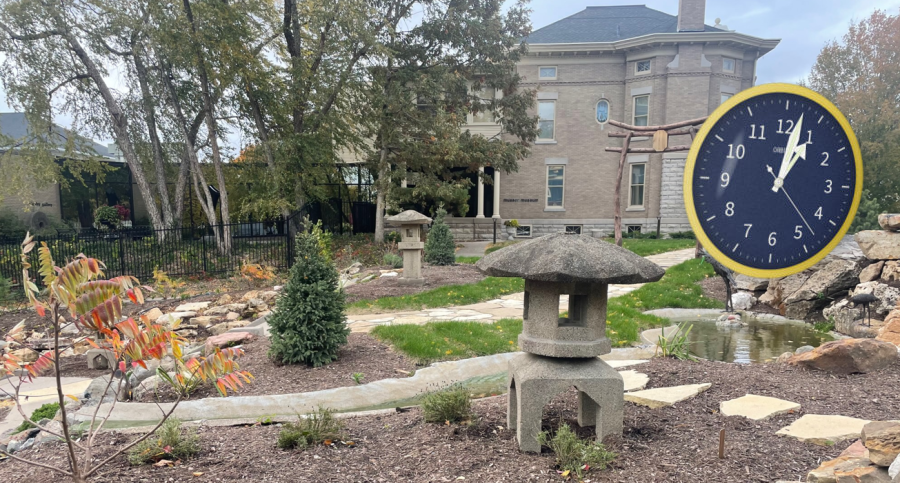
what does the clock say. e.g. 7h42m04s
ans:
1h02m23s
